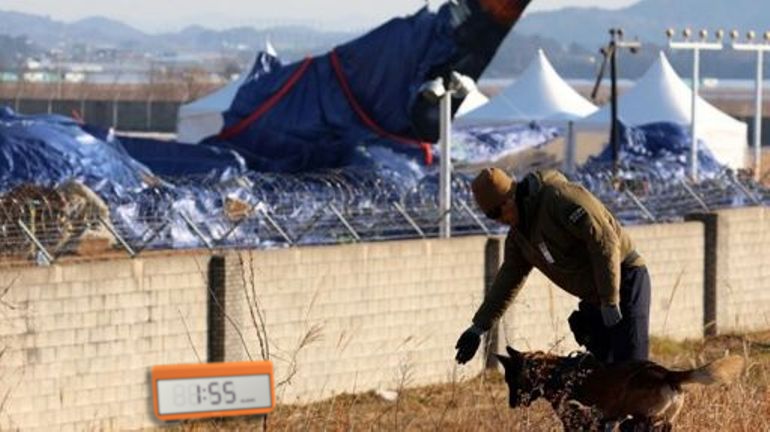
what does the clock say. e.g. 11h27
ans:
1h55
